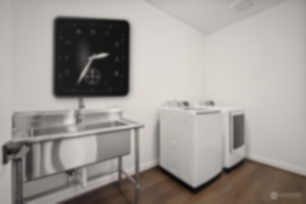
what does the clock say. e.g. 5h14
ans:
2h35
